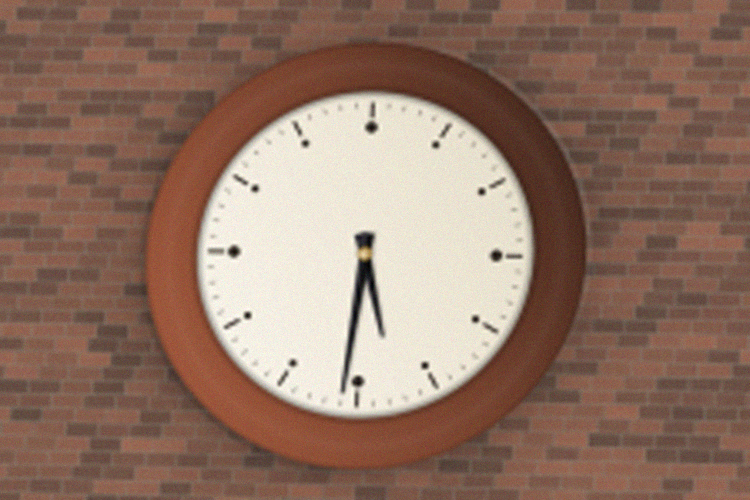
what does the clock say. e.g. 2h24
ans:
5h31
